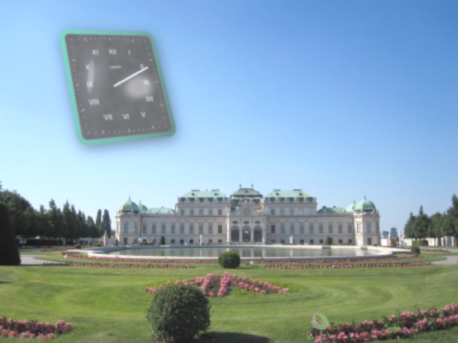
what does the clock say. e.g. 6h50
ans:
2h11
